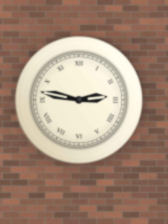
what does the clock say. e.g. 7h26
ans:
2h47
